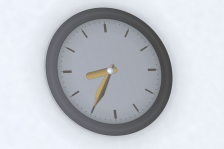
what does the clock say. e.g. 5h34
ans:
8h35
